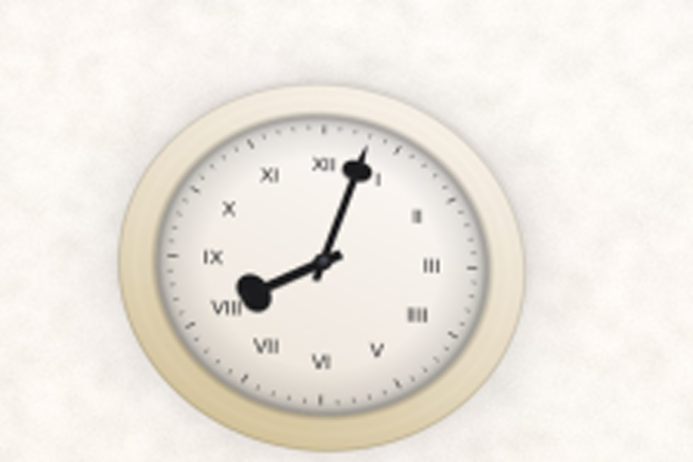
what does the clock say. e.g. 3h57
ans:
8h03
